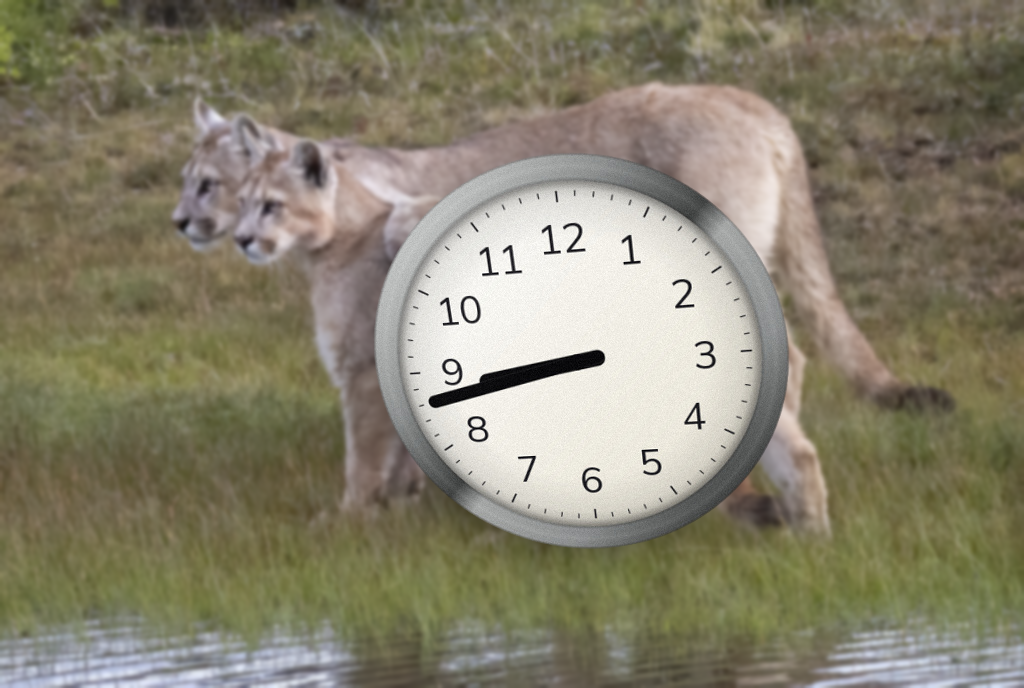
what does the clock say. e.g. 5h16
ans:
8h43
